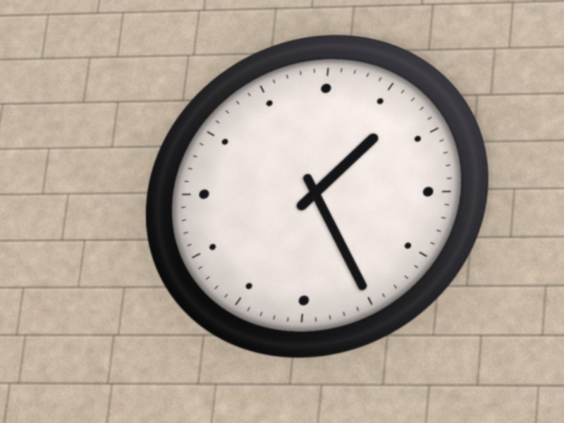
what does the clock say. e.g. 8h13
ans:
1h25
